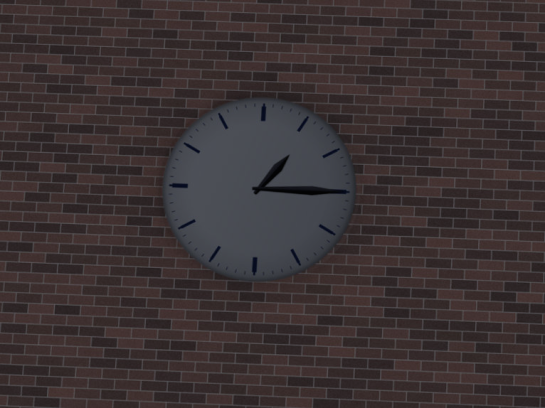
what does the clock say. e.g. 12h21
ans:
1h15
